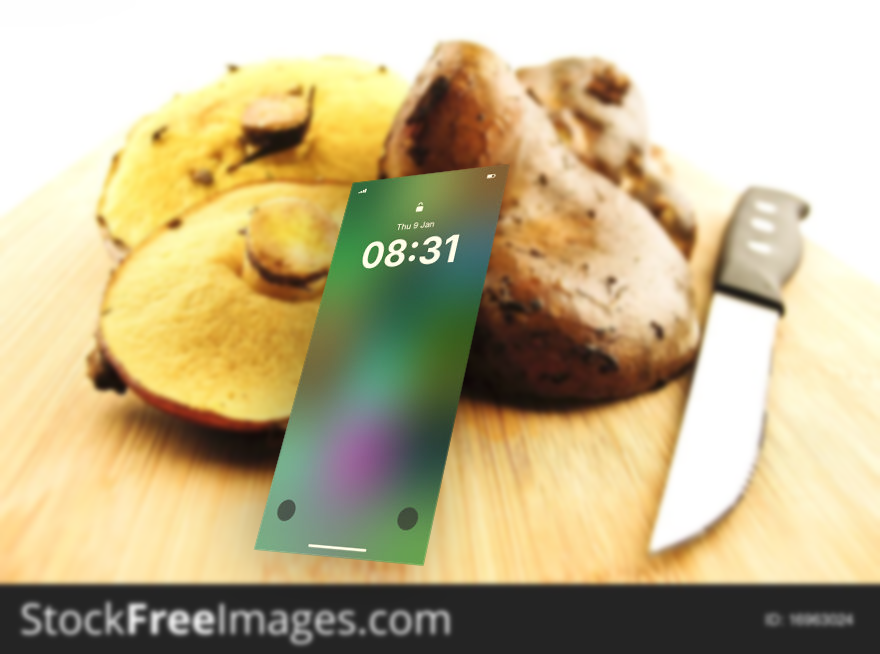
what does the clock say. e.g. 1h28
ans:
8h31
